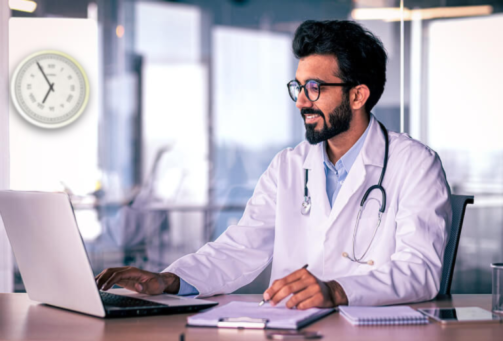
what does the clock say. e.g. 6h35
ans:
6h55
